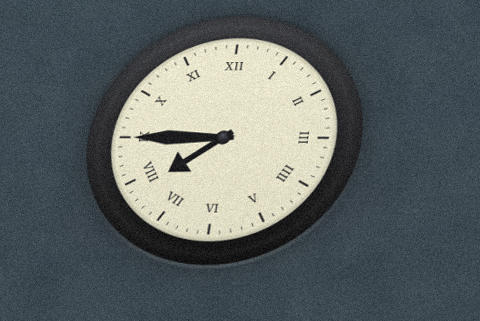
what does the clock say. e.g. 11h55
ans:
7h45
